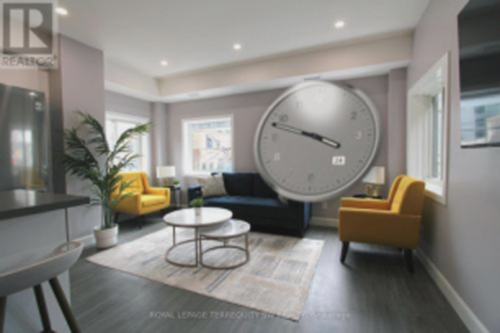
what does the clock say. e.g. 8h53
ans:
3h48
